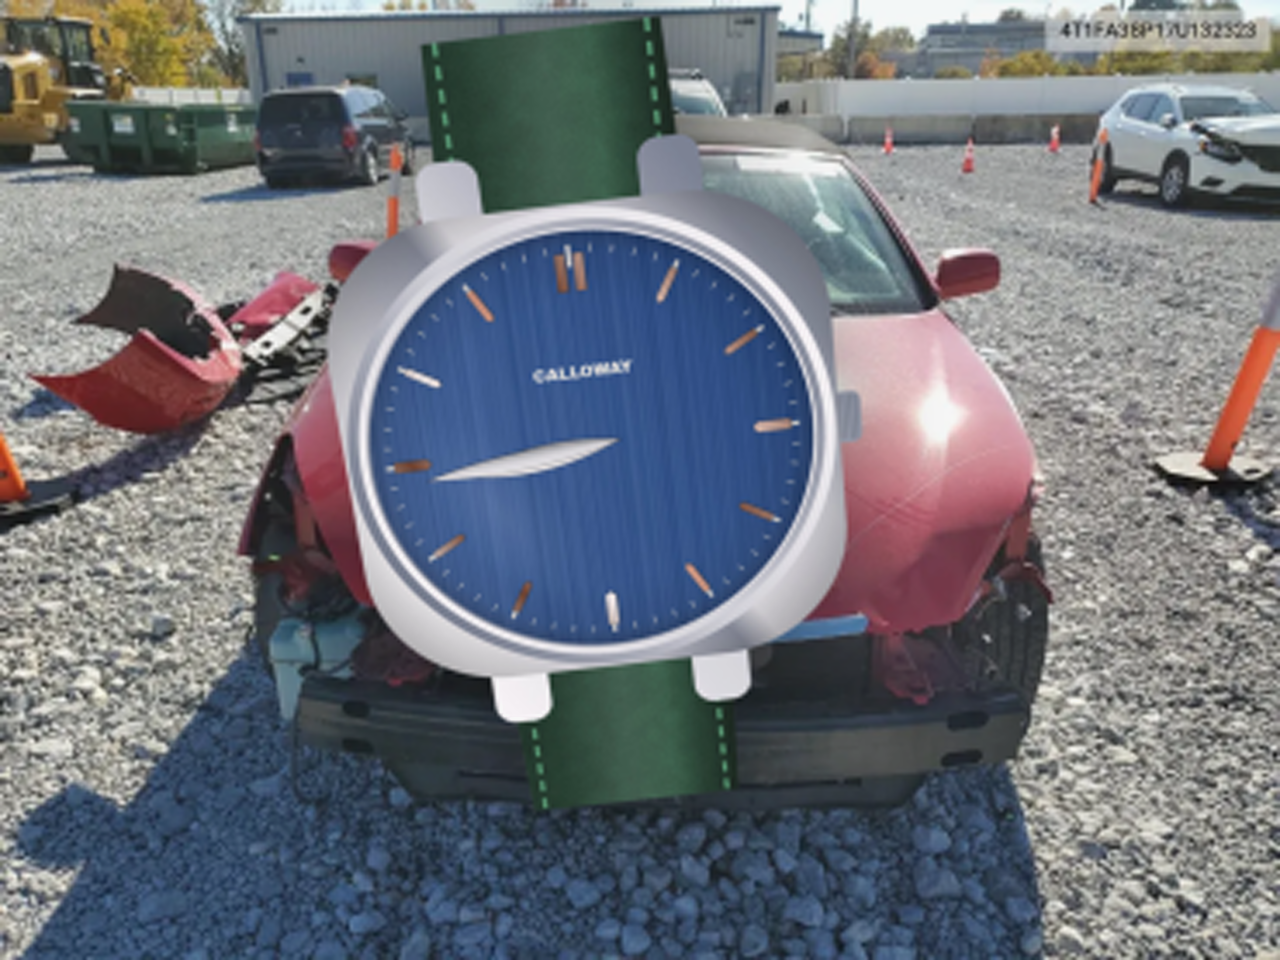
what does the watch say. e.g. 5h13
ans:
8h44
